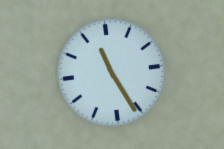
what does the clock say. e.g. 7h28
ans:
11h26
